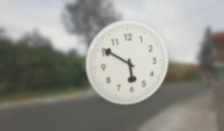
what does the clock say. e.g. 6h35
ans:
5h51
